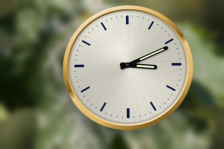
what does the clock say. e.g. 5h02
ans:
3h11
